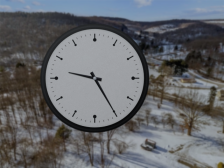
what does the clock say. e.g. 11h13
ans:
9h25
